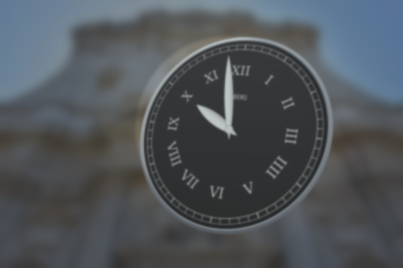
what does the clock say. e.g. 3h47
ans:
9h58
